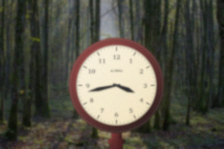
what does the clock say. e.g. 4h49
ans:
3h43
